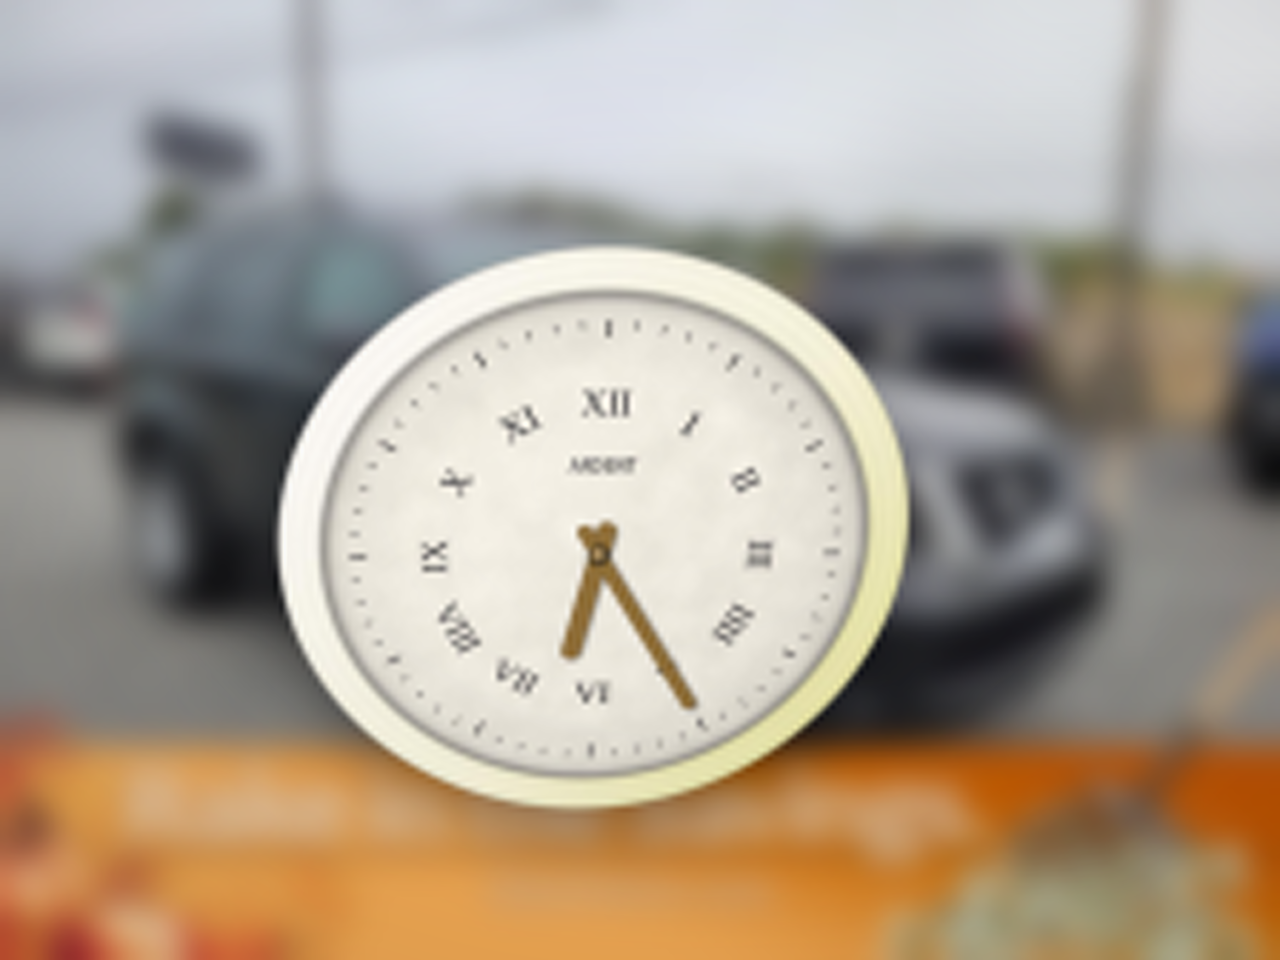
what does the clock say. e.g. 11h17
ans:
6h25
